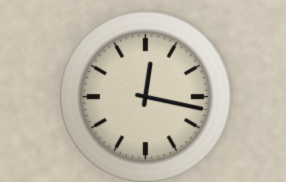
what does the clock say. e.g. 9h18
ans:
12h17
